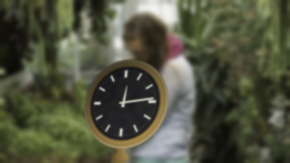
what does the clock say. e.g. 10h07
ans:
12h14
